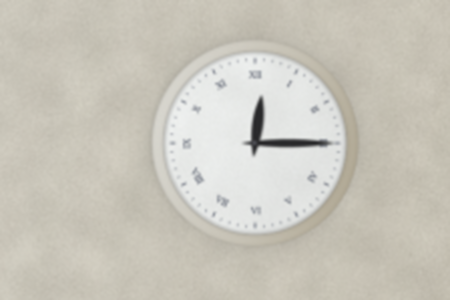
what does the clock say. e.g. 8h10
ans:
12h15
